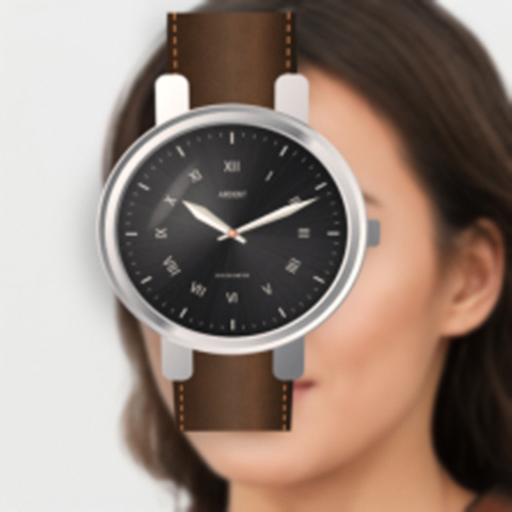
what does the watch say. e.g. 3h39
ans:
10h11
